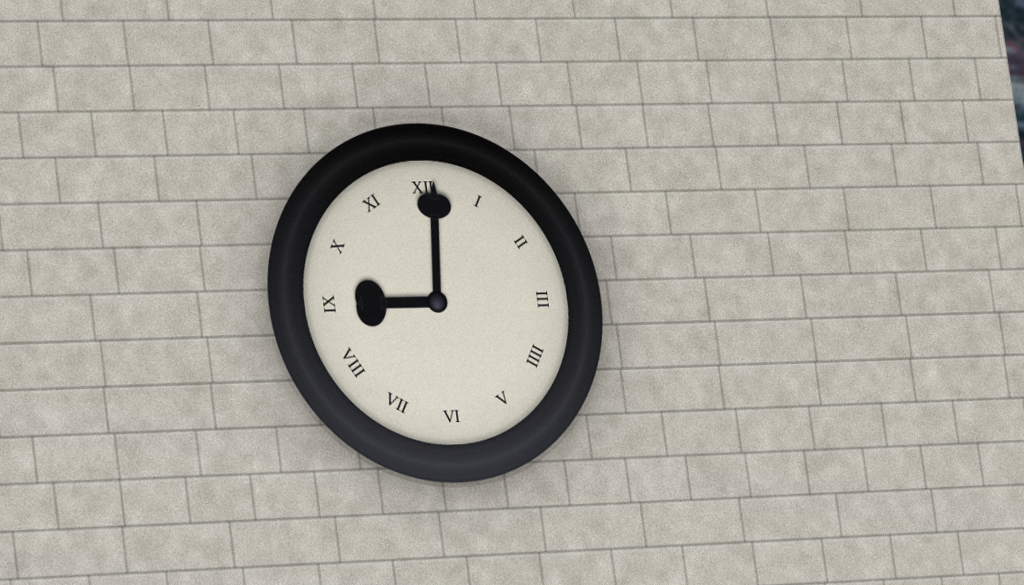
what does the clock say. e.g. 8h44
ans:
9h01
